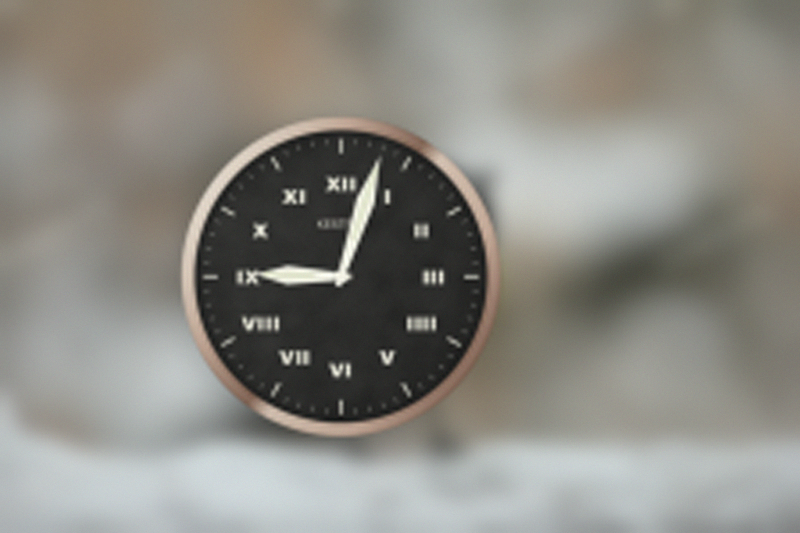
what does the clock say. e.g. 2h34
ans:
9h03
